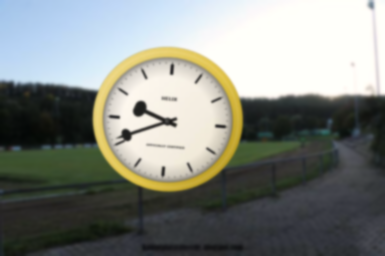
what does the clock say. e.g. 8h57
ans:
9h41
